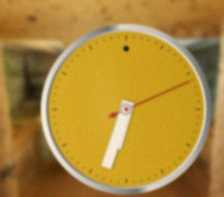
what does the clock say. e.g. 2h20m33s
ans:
6h33m11s
